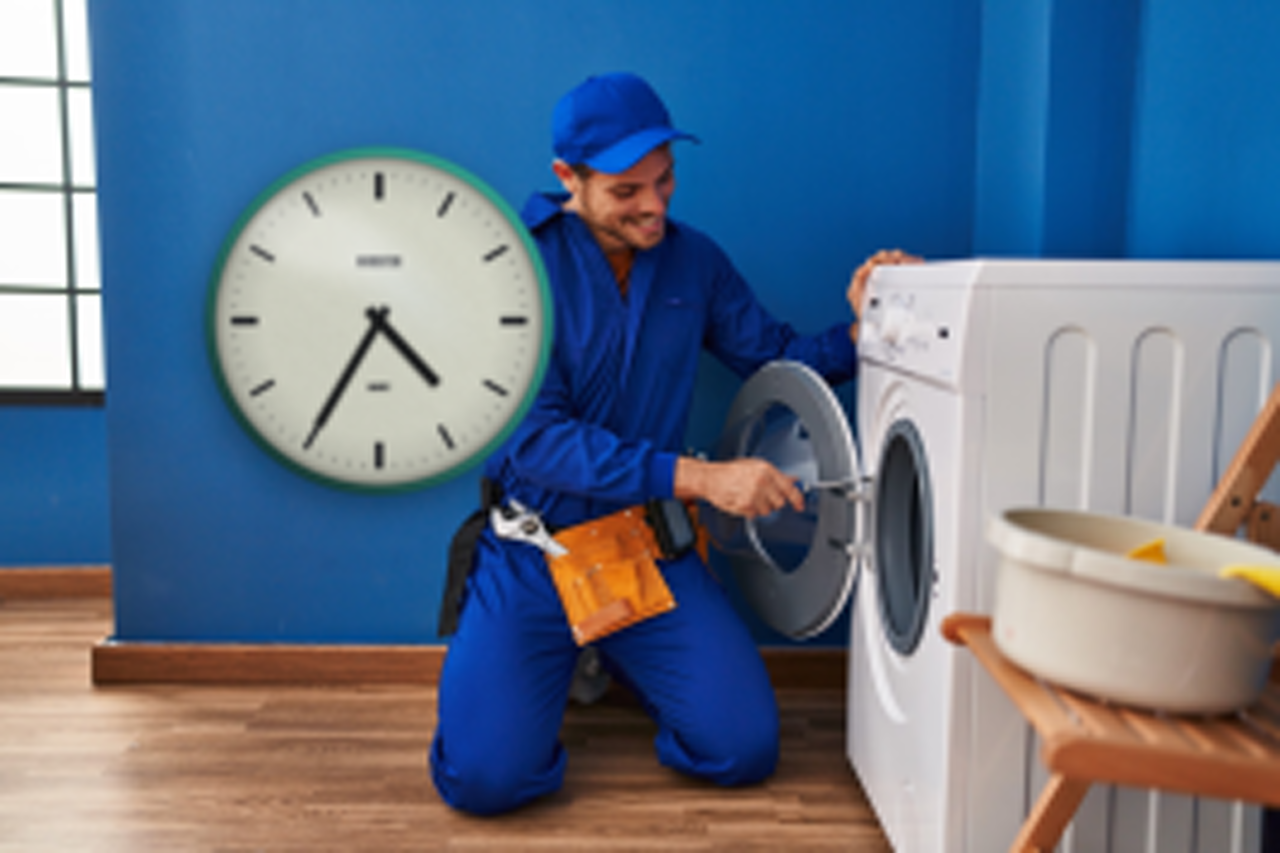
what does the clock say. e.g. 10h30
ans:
4h35
